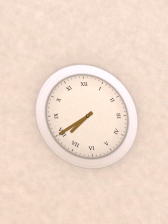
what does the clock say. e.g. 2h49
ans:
7h40
